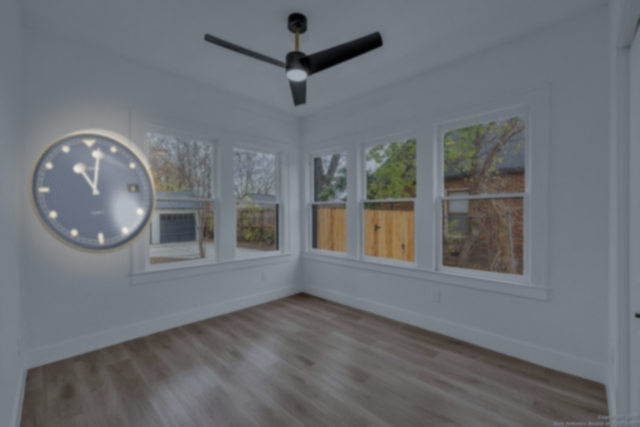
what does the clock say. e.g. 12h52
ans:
11h02
